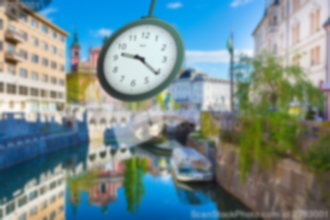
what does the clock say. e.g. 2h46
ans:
9h21
